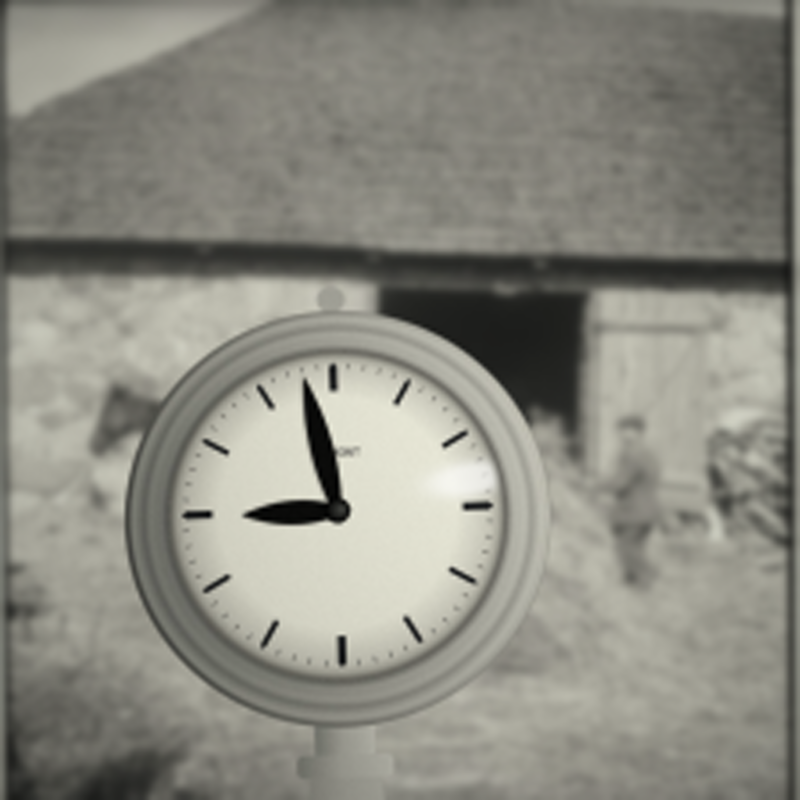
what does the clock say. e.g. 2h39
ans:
8h58
